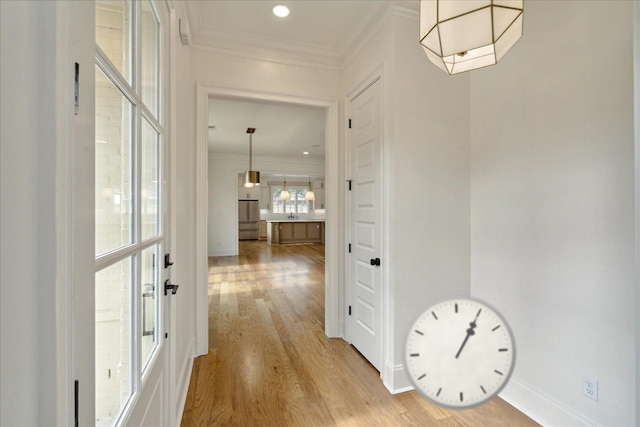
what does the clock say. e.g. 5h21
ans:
1h05
